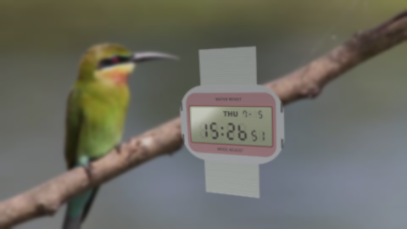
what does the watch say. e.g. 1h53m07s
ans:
15h26m51s
